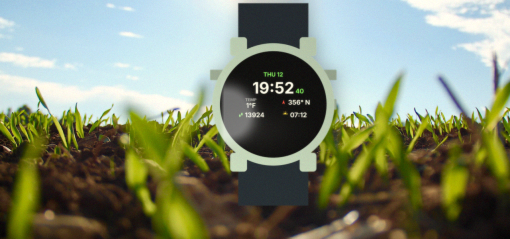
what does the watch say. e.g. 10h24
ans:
19h52
